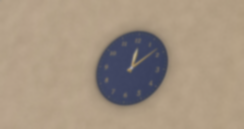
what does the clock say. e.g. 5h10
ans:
12h08
